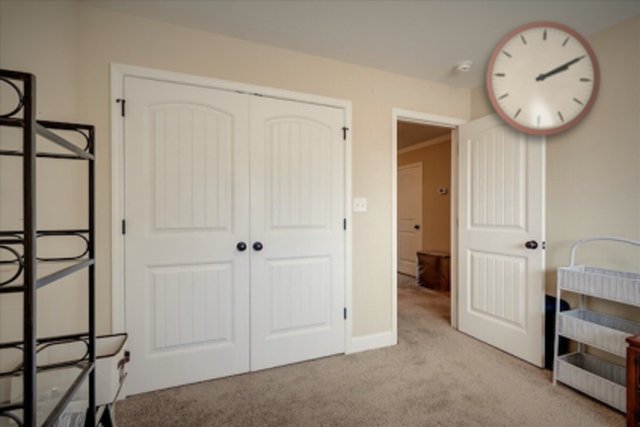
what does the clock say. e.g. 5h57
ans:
2h10
